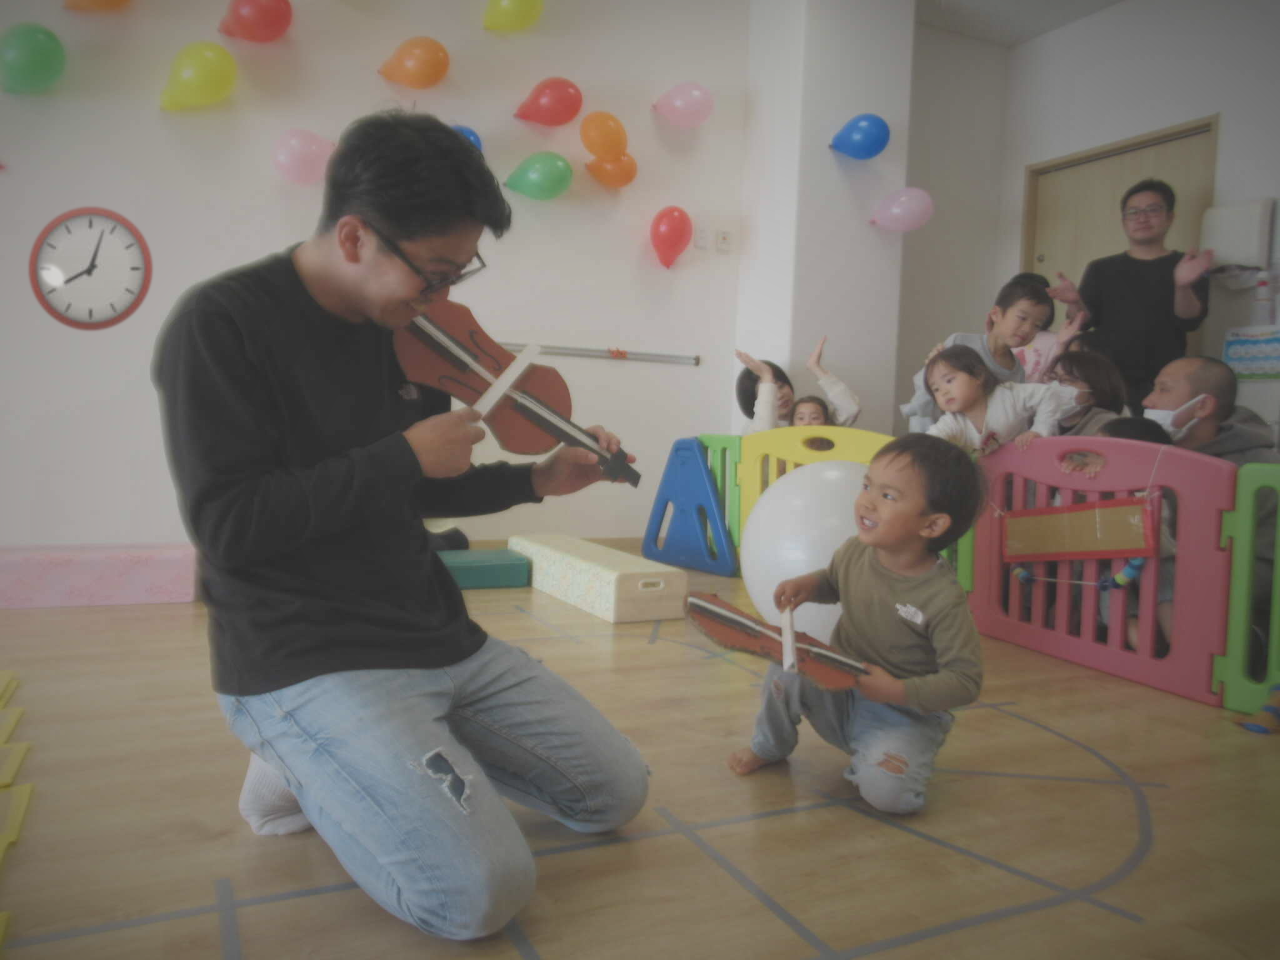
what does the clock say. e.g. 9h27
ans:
8h03
